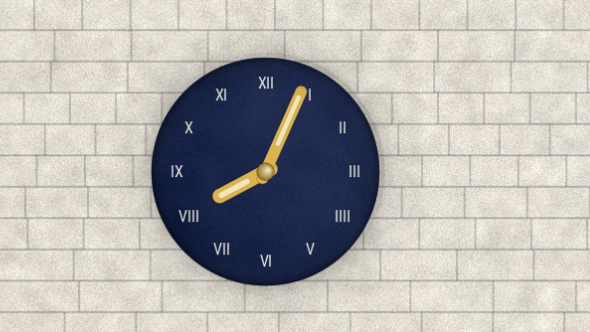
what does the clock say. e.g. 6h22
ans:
8h04
